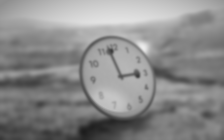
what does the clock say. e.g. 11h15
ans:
2h58
